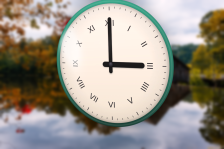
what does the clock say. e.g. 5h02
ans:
3h00
